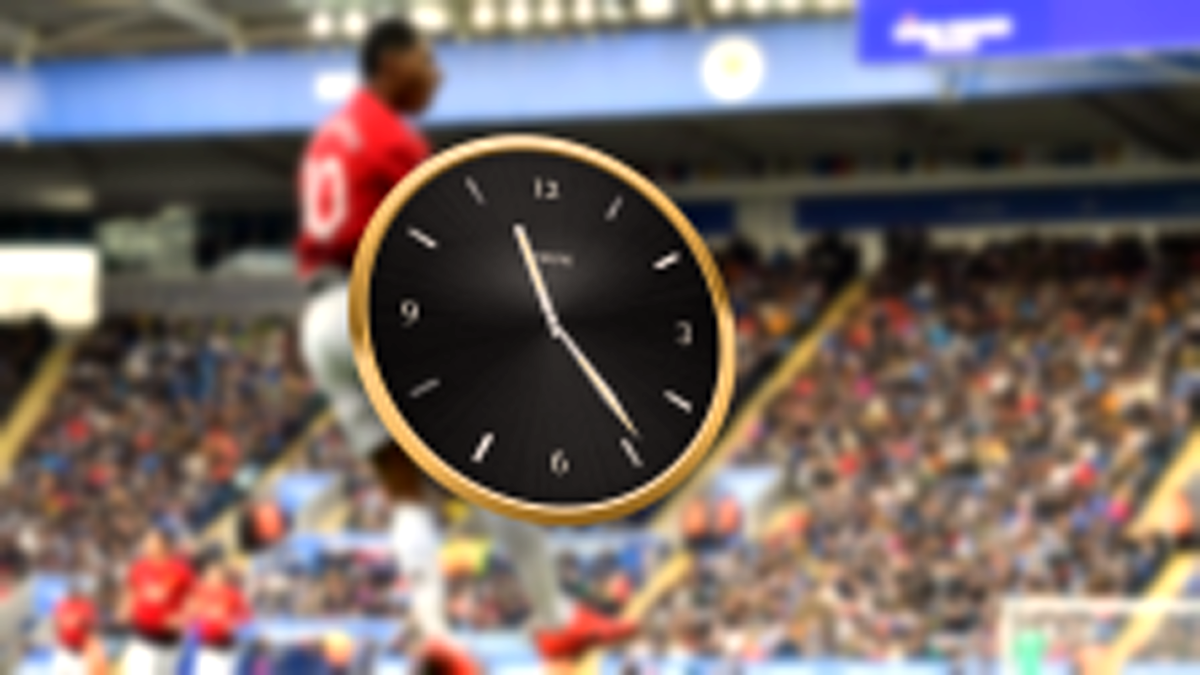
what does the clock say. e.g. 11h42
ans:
11h24
